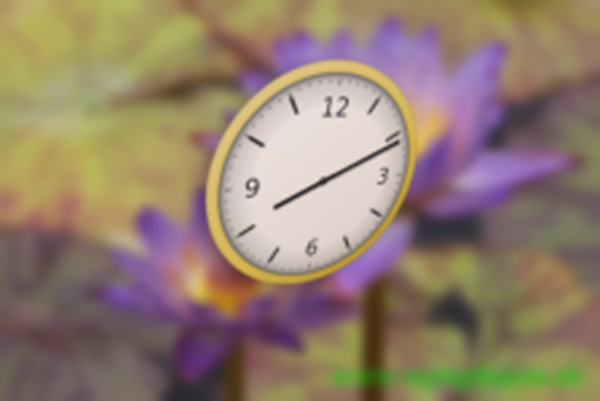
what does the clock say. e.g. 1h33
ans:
8h11
